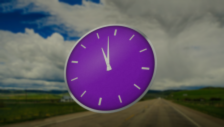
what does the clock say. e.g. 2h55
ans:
10h58
